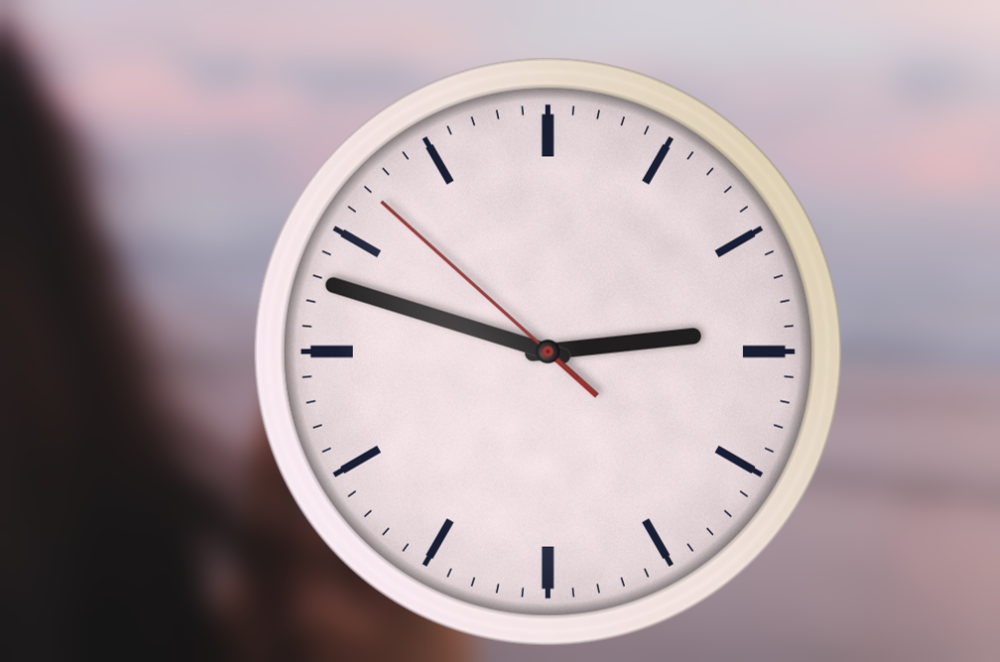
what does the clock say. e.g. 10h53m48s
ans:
2h47m52s
